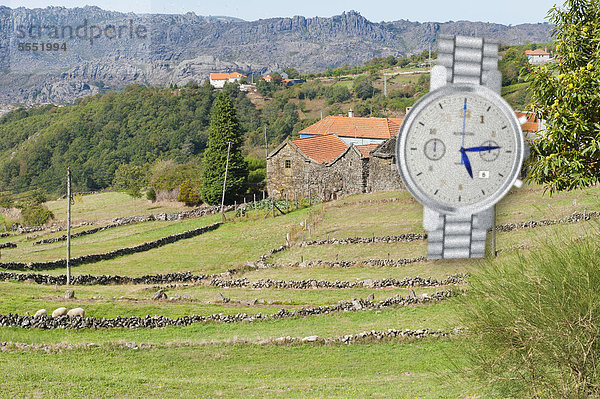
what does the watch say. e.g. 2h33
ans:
5h14
